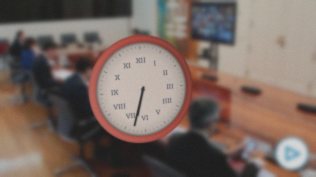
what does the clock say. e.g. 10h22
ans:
6h33
